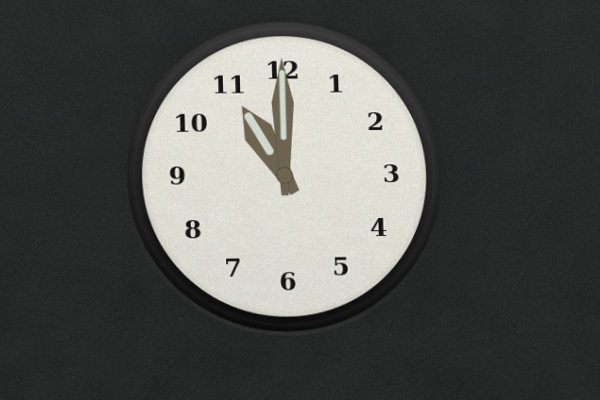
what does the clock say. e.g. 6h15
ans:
11h00
